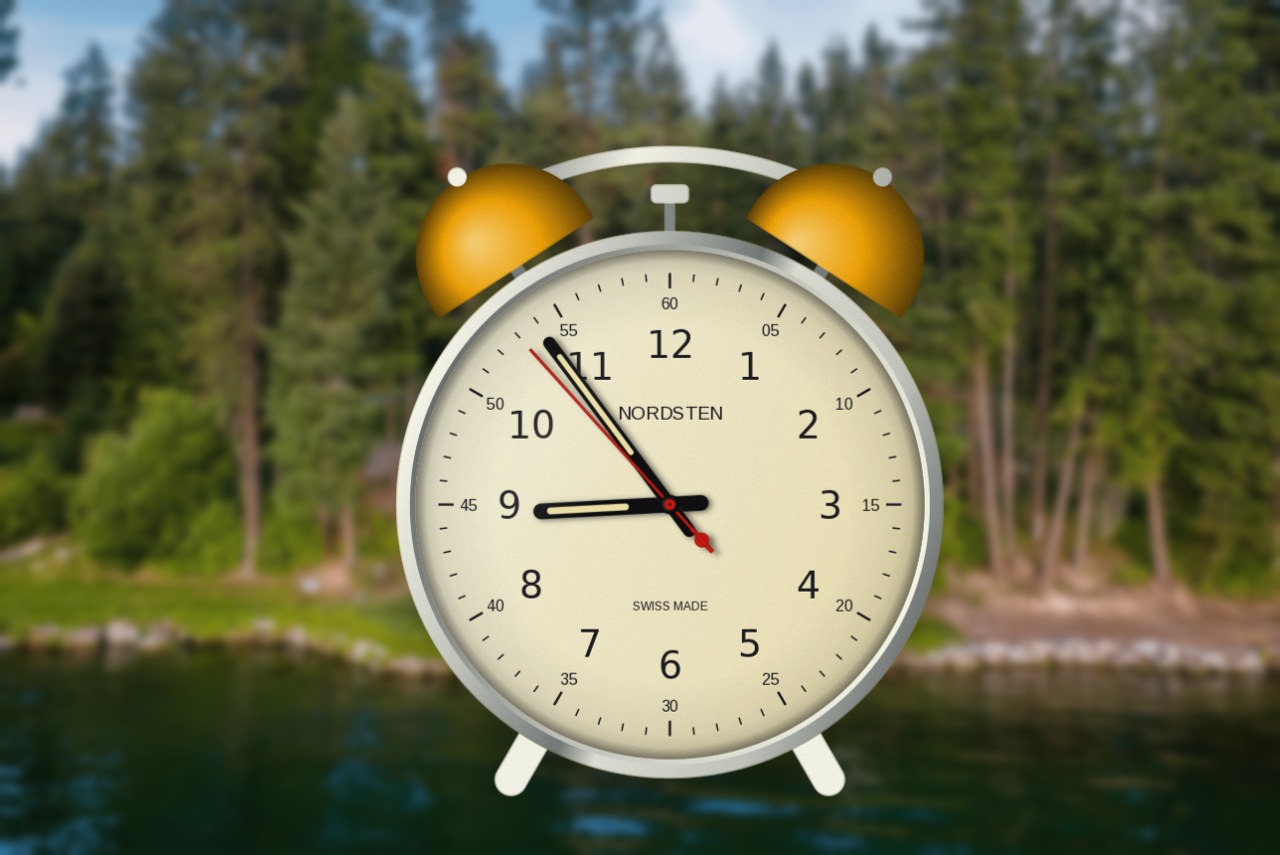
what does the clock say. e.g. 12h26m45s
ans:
8h53m53s
